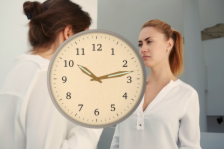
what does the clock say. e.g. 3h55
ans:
10h13
